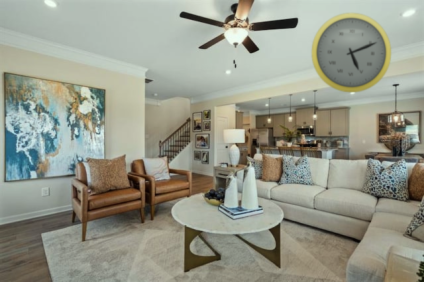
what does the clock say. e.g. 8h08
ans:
5h11
